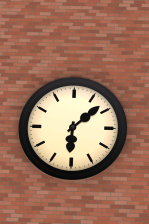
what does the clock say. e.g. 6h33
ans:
6h08
